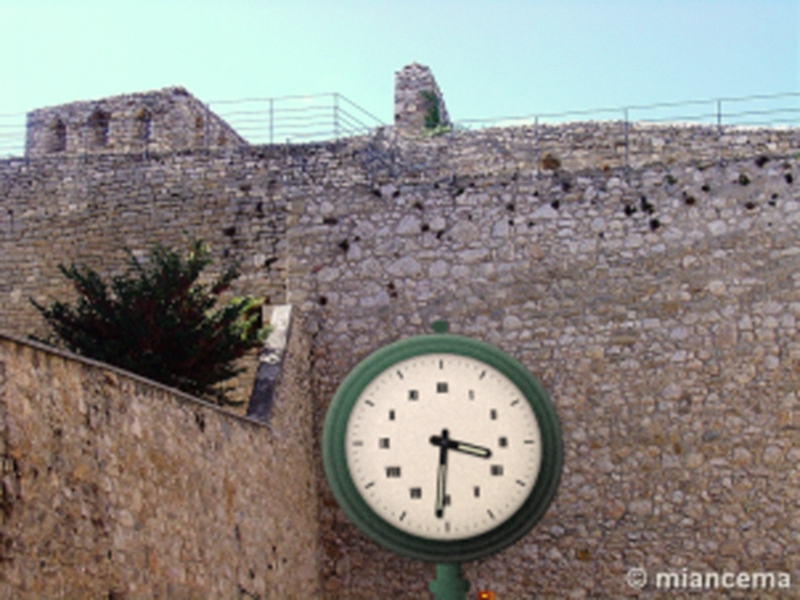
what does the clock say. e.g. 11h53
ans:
3h31
